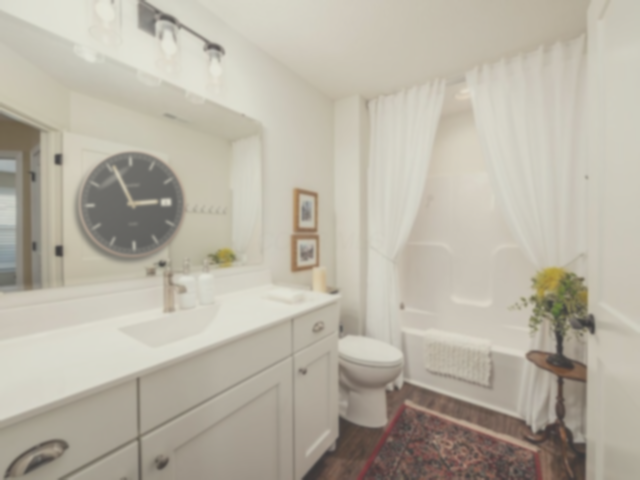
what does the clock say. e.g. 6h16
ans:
2h56
